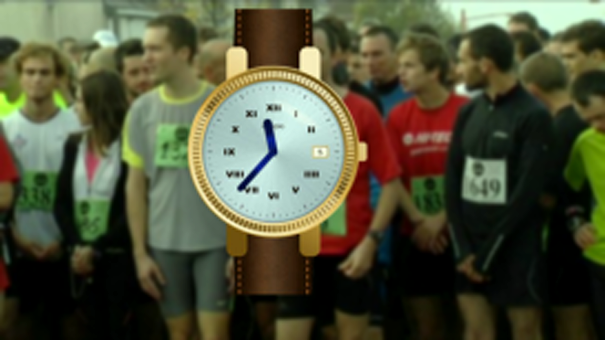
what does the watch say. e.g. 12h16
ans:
11h37
